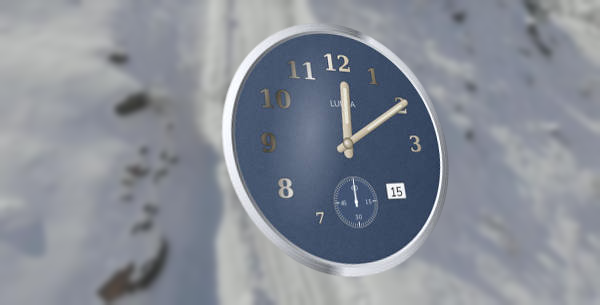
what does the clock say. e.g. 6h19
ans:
12h10
